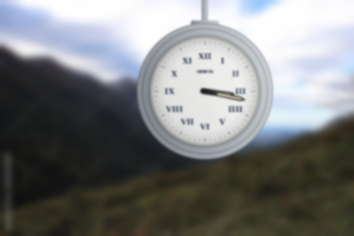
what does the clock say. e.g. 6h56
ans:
3h17
